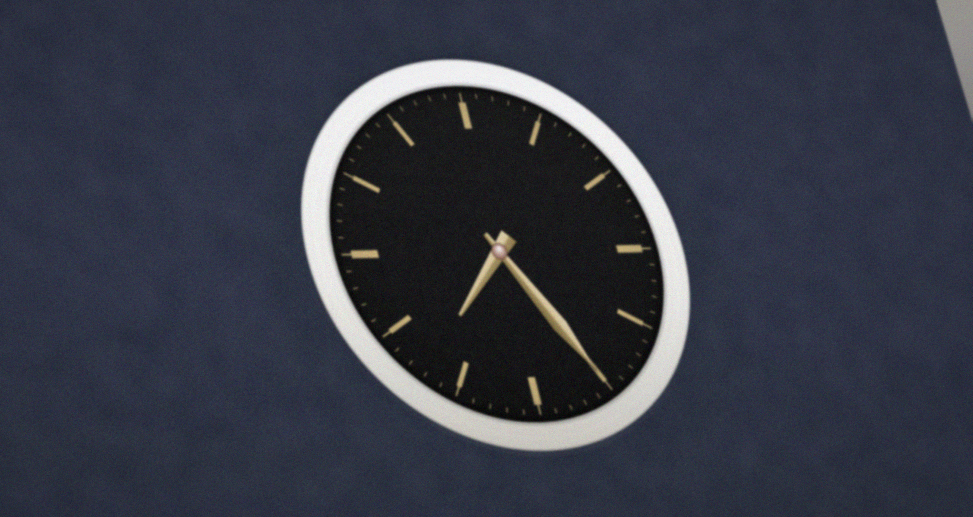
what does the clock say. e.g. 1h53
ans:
7h25
